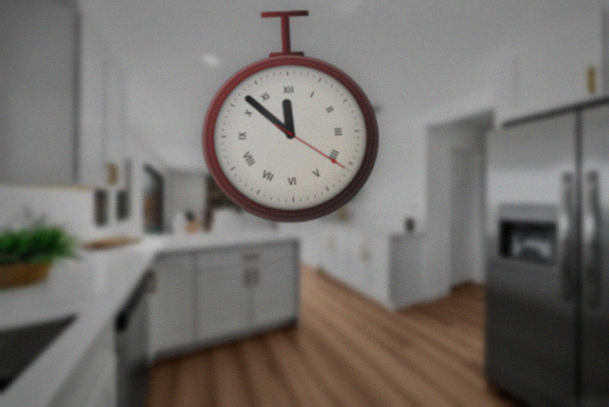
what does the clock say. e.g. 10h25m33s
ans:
11h52m21s
